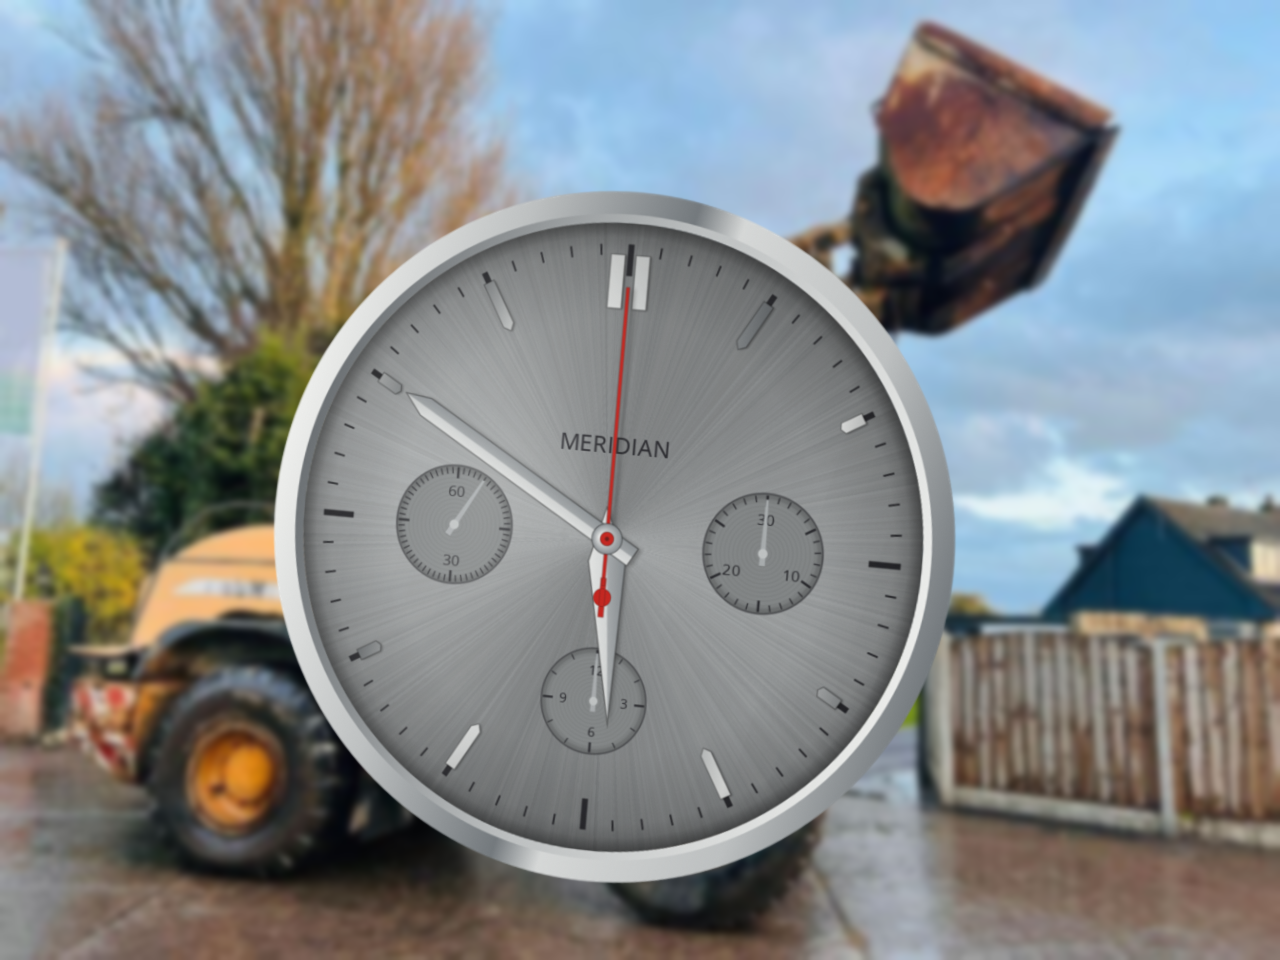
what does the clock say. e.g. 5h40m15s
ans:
5h50m05s
